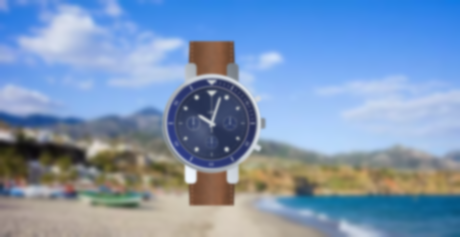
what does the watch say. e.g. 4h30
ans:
10h03
